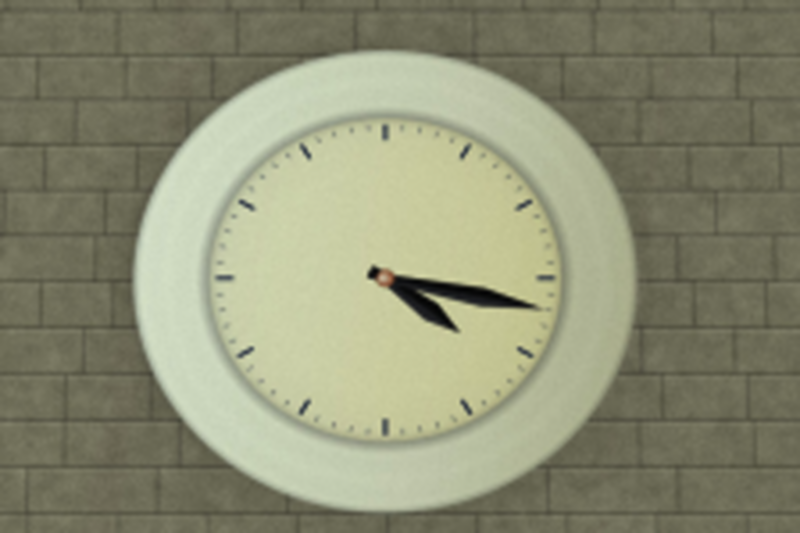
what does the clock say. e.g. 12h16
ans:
4h17
